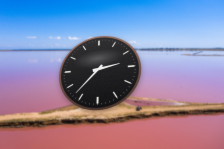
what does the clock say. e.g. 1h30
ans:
2h37
